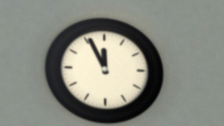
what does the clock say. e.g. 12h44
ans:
11h56
